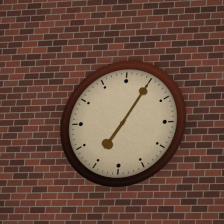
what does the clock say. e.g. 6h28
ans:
7h05
